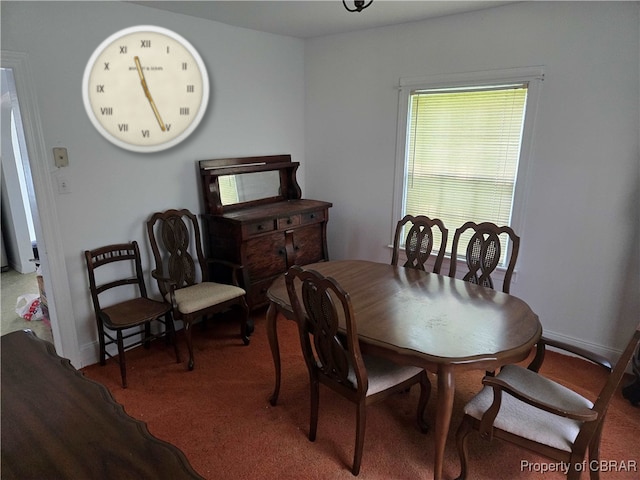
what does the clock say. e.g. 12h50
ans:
11h26
